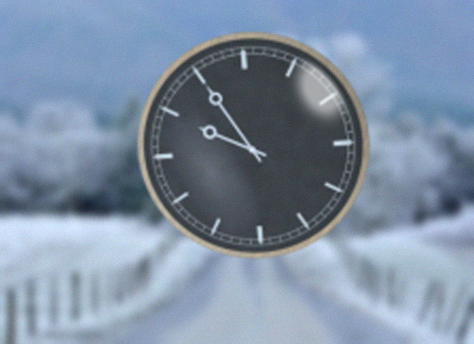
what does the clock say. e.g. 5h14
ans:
9h55
